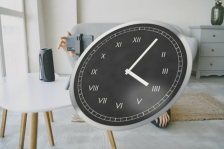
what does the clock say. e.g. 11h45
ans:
4h05
